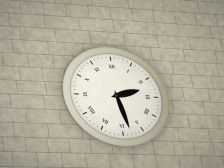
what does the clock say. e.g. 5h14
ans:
2h28
